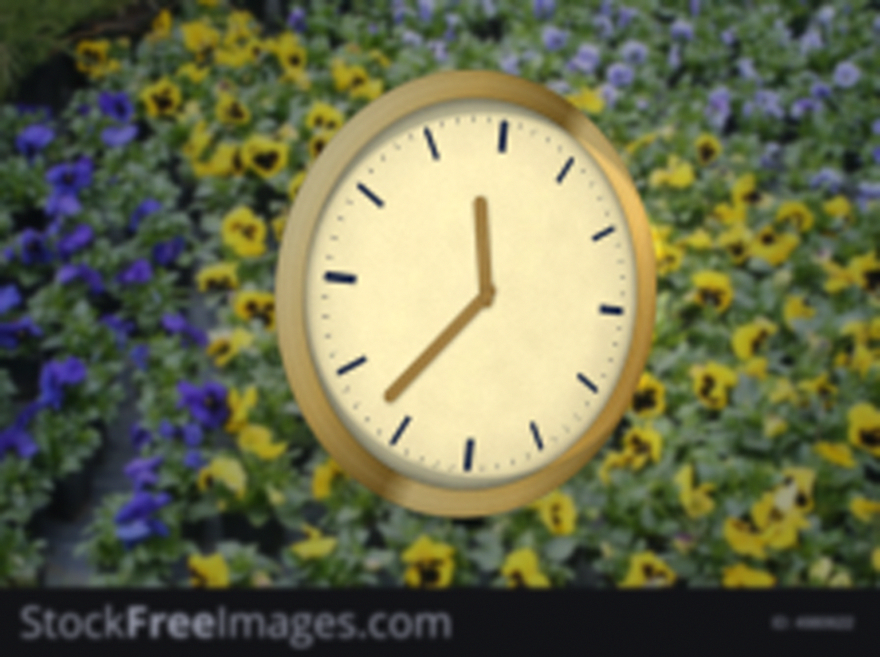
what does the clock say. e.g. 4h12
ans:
11h37
